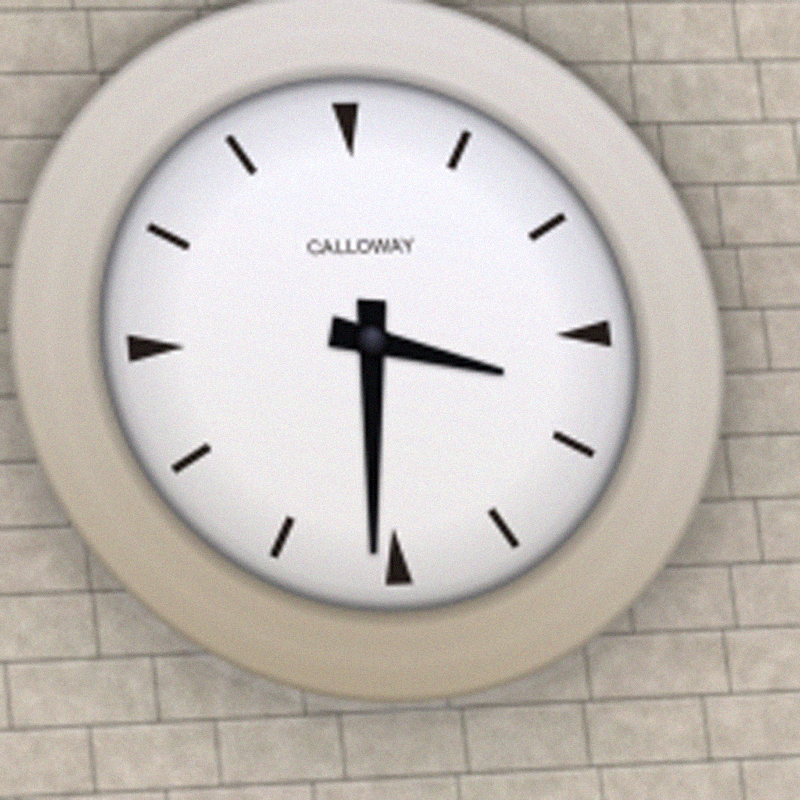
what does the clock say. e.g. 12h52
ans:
3h31
